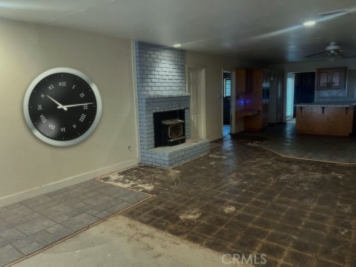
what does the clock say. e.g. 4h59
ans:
10h14
